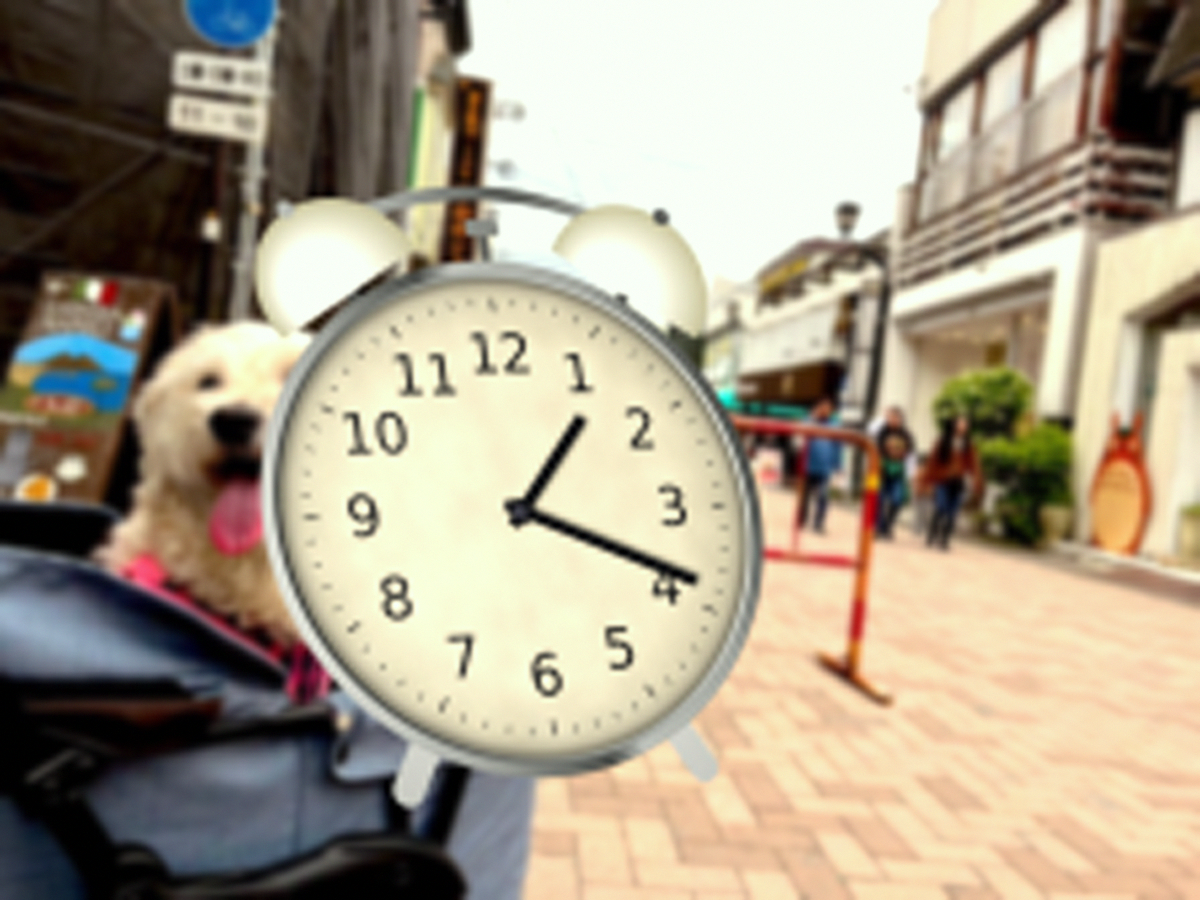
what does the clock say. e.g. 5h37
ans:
1h19
